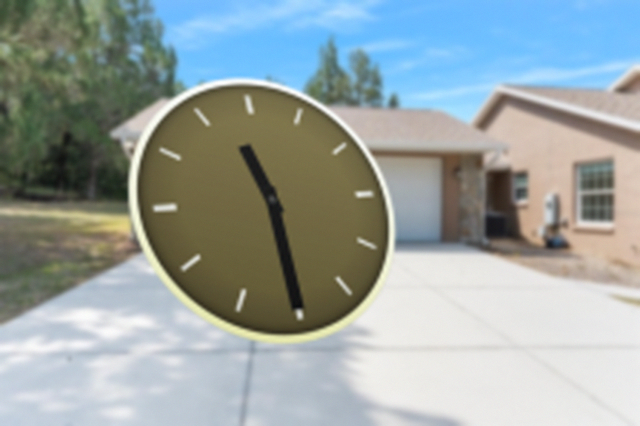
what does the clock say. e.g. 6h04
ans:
11h30
